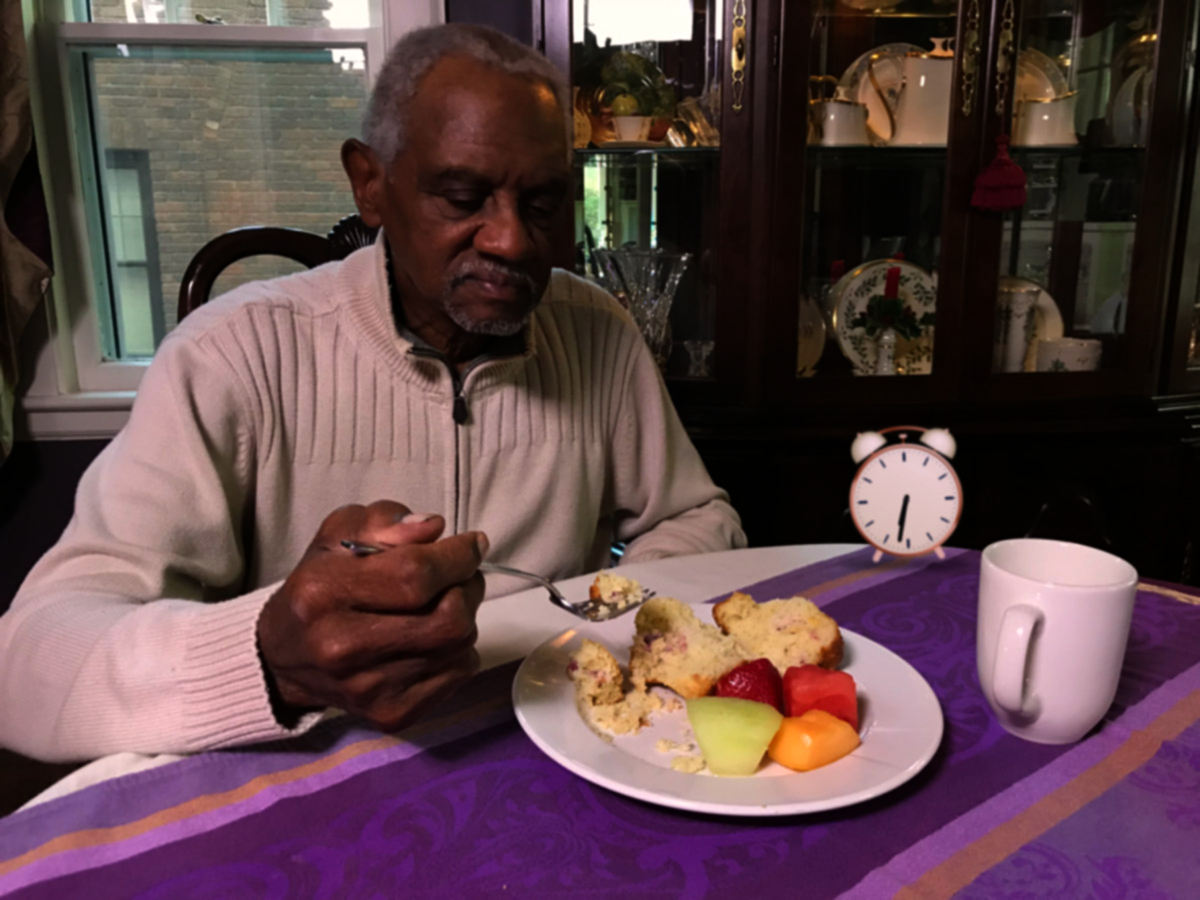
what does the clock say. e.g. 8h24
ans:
6h32
